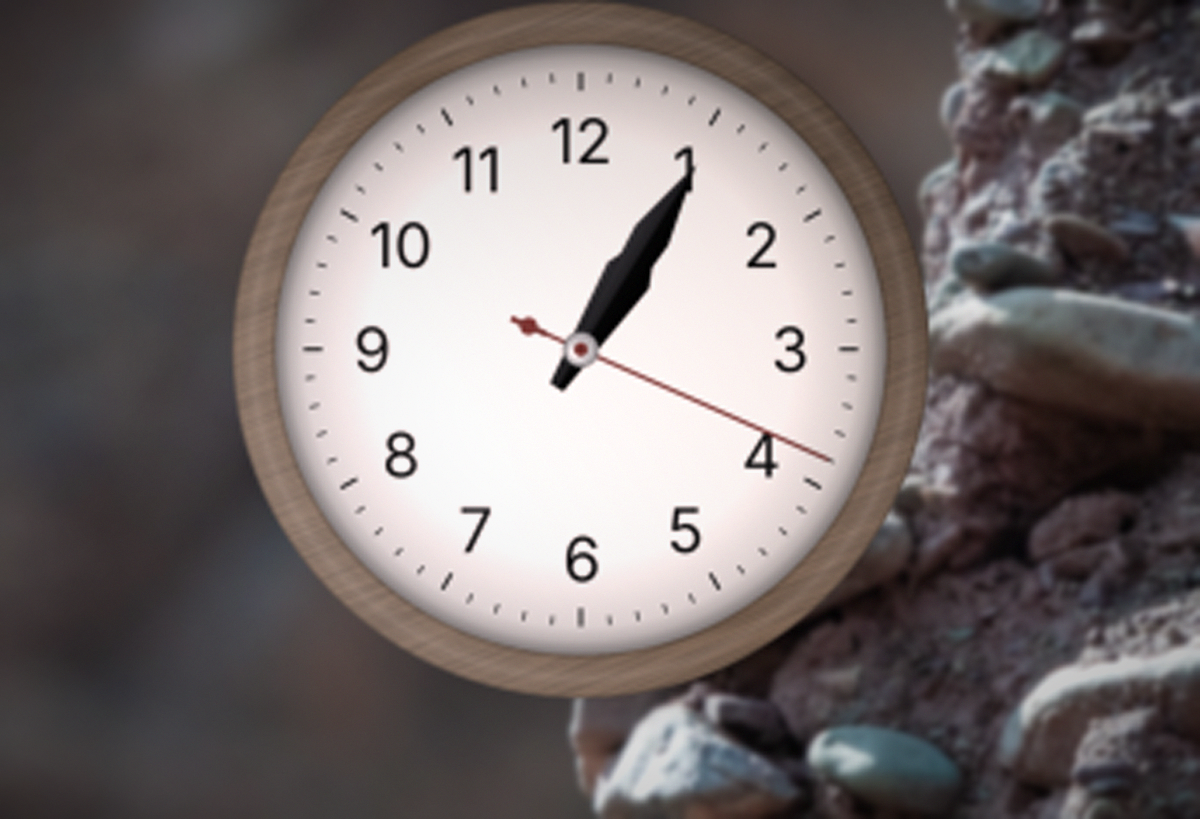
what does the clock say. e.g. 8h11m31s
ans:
1h05m19s
